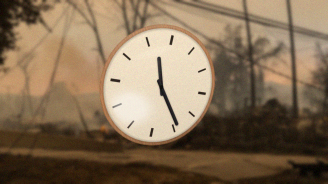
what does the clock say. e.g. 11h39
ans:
11h24
